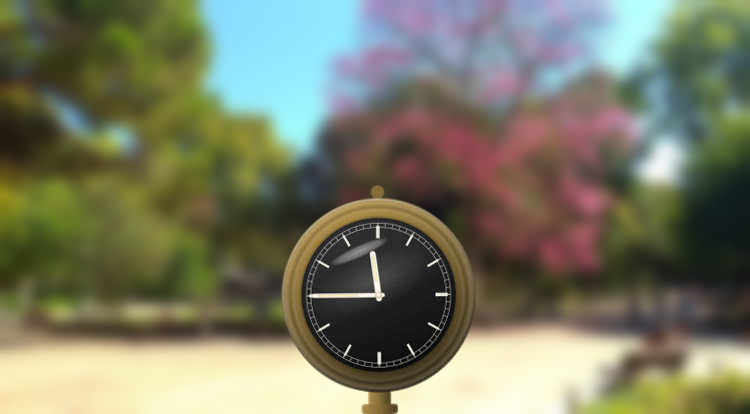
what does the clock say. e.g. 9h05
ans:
11h45
